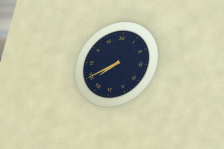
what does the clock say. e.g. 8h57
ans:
7h40
